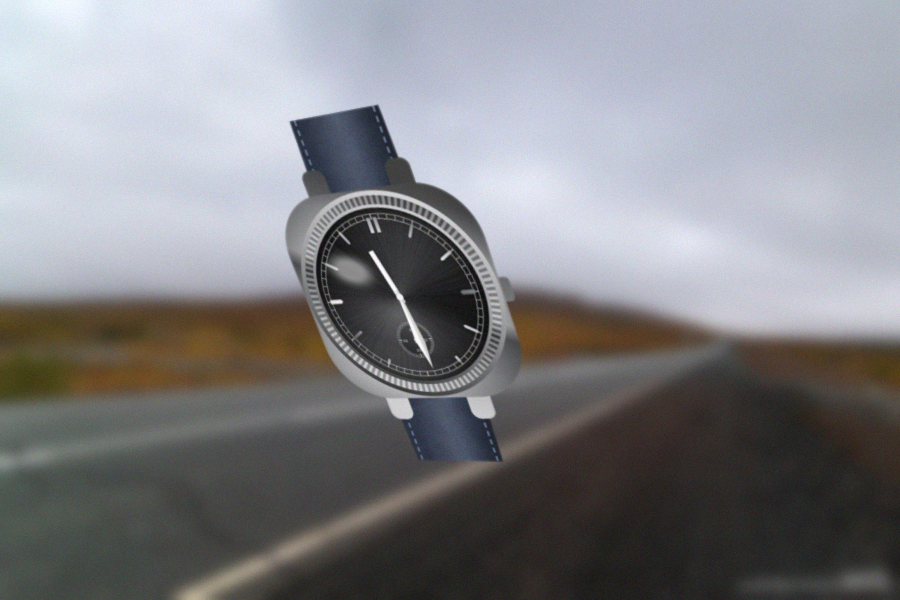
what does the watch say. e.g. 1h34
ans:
11h29
